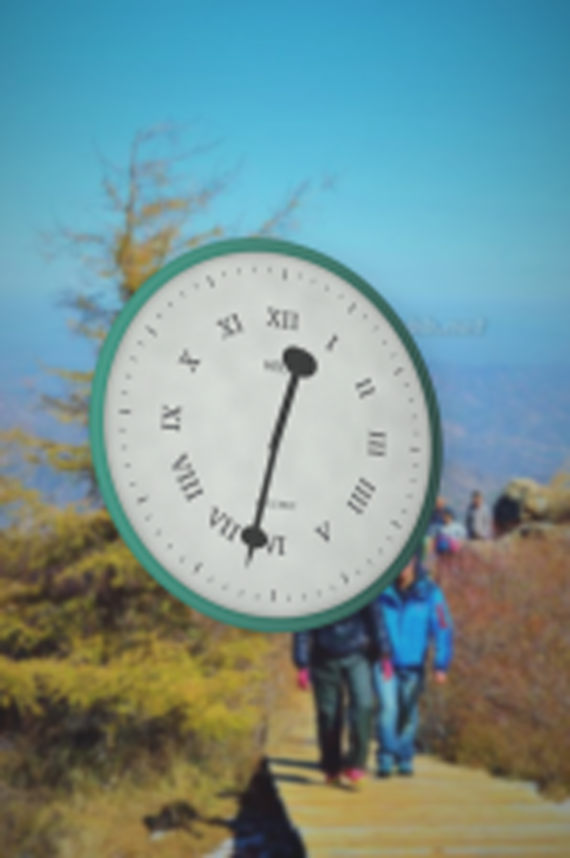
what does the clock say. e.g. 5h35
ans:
12h32
